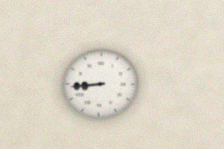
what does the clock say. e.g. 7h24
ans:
8h44
